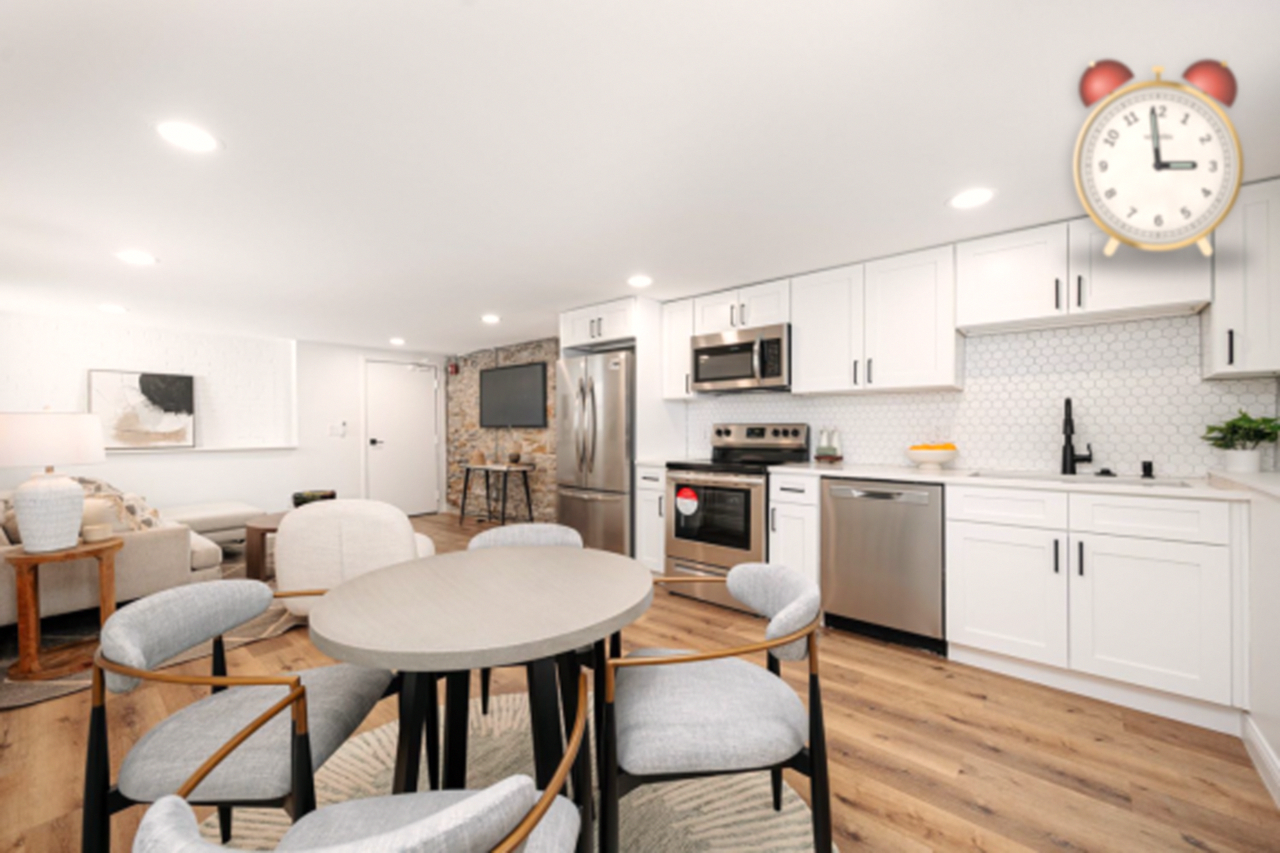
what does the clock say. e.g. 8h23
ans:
2h59
